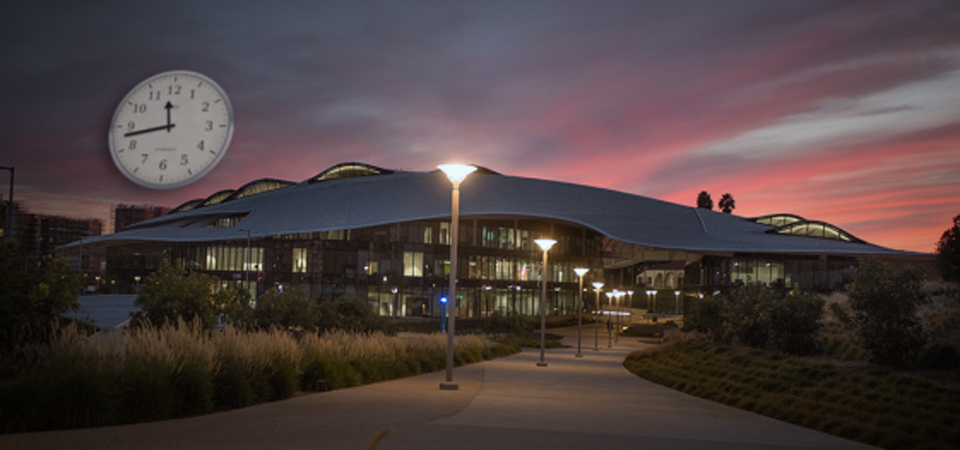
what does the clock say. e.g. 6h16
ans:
11h43
